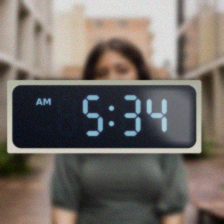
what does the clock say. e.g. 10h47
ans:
5h34
